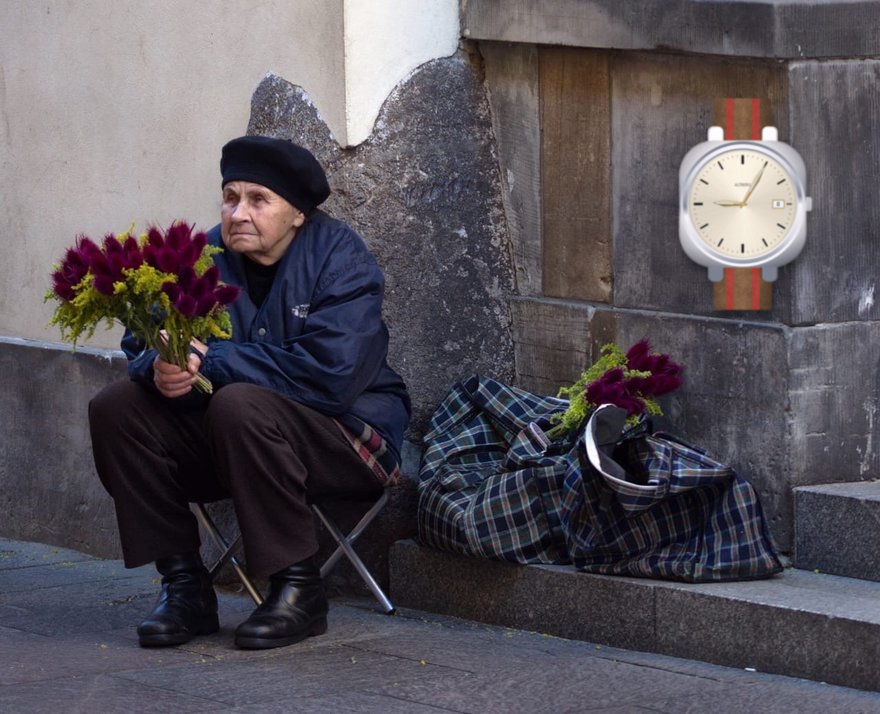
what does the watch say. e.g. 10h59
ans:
9h05
